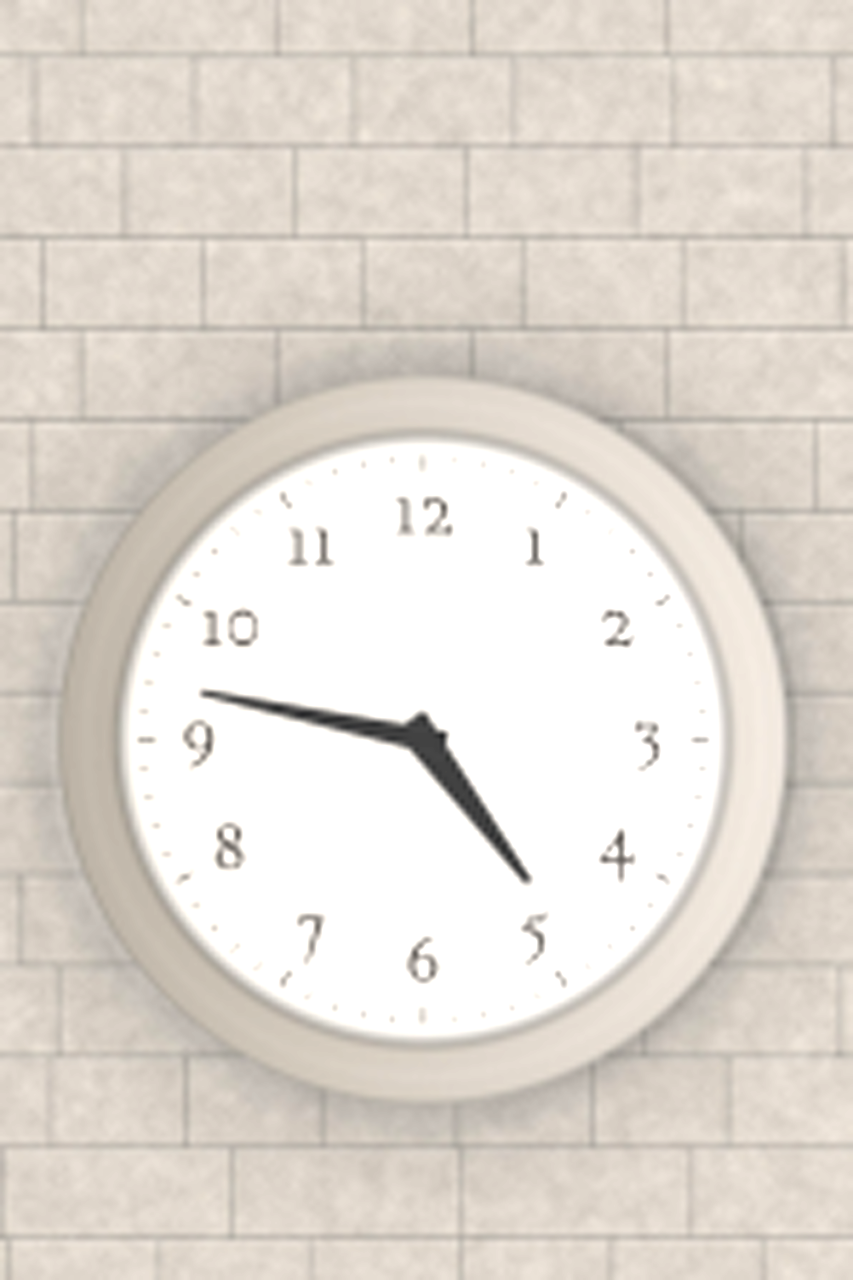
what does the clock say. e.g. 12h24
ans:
4h47
